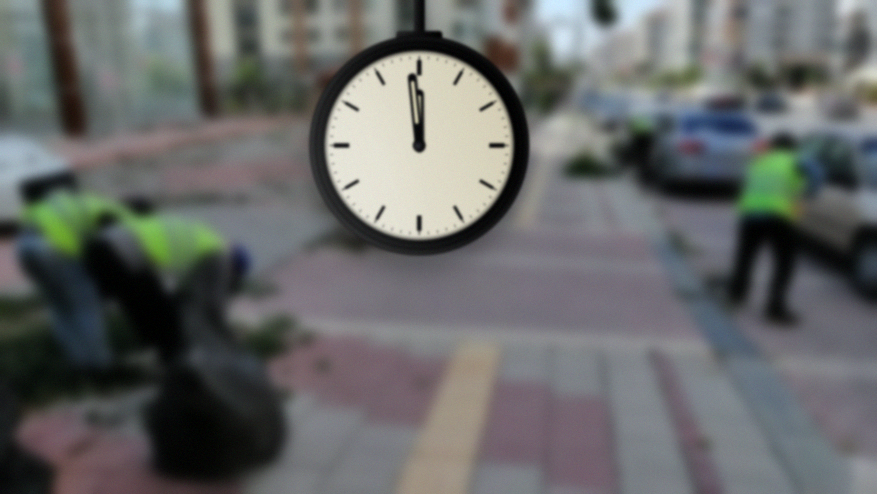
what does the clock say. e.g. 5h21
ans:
11h59
